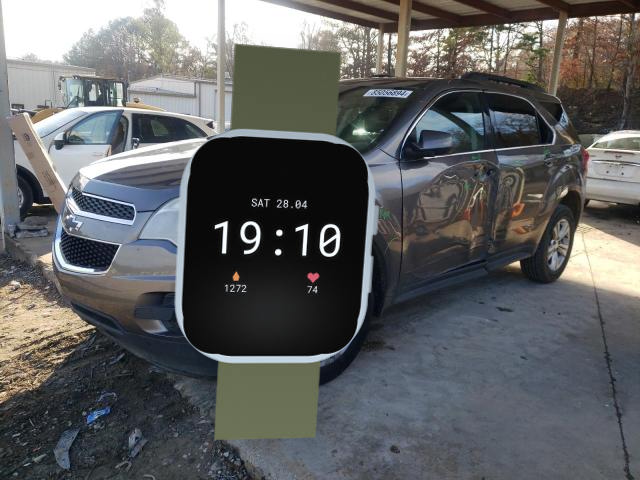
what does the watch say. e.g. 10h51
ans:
19h10
